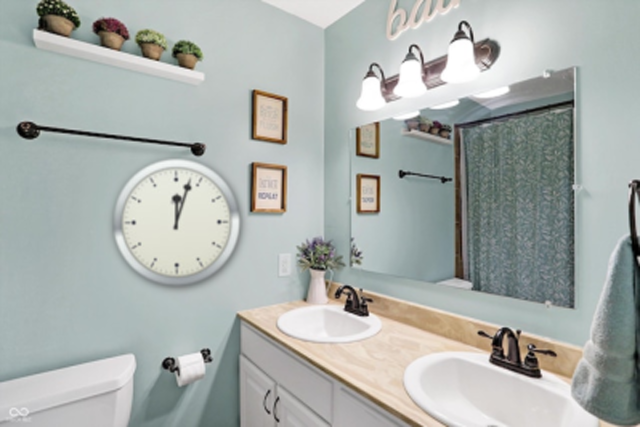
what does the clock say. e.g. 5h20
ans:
12h03
